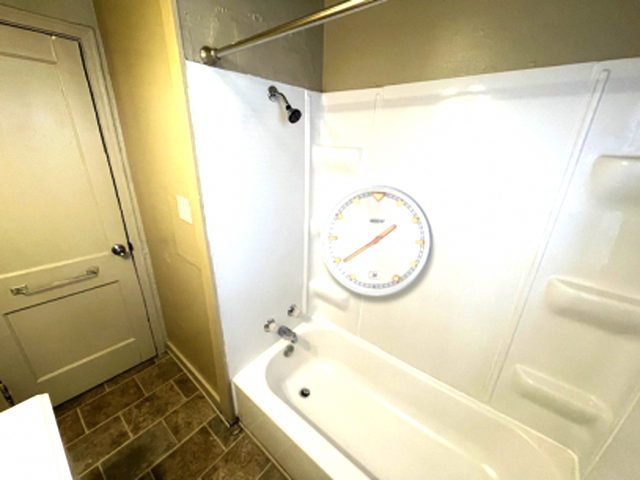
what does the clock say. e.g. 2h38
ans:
1h39
